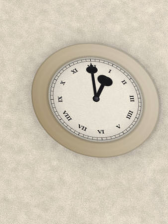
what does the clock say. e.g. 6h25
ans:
1h00
